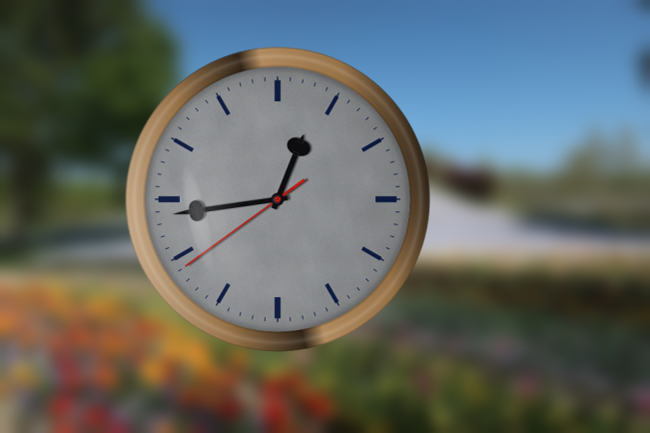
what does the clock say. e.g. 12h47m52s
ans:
12h43m39s
